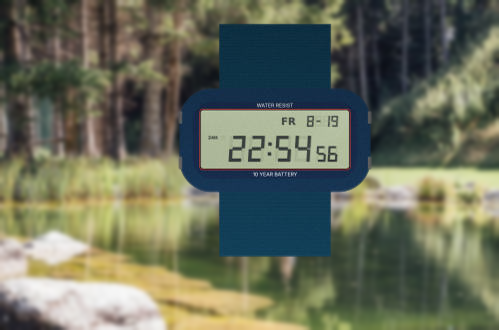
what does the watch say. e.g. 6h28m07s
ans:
22h54m56s
